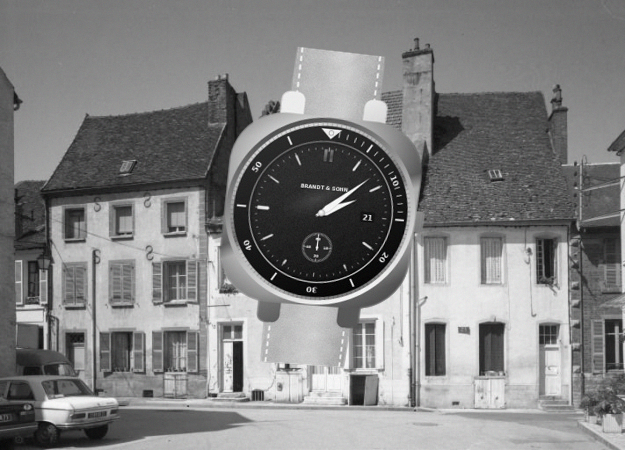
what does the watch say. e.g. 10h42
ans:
2h08
